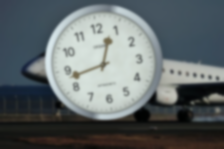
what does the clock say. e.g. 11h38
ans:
12h43
